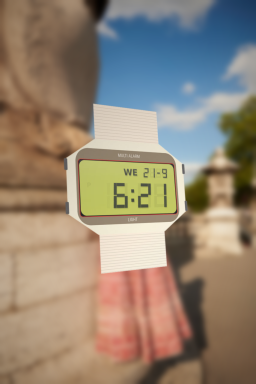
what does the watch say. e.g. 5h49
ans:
6h21
